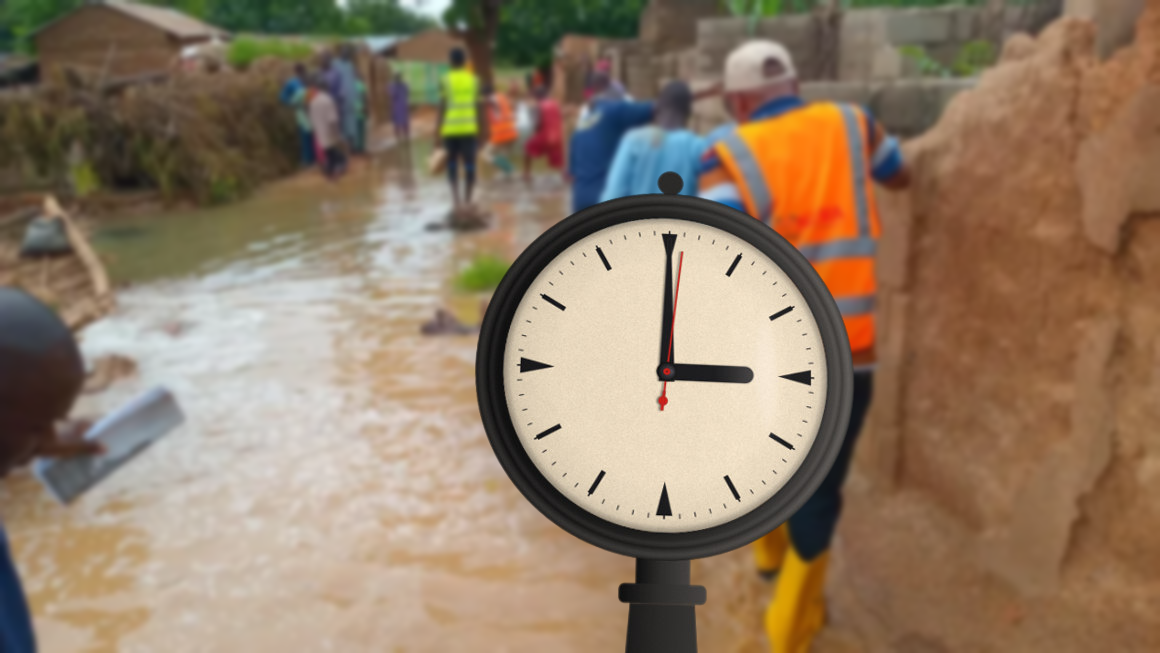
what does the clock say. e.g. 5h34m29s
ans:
3h00m01s
